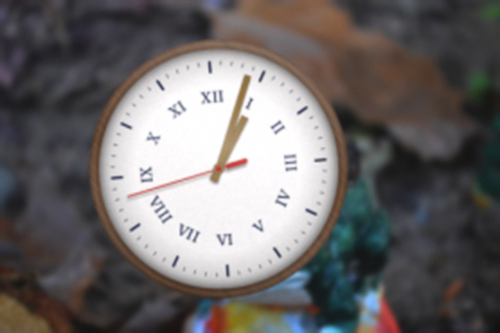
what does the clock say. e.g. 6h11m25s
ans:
1h03m43s
